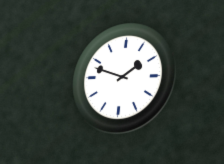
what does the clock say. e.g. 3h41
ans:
1h48
